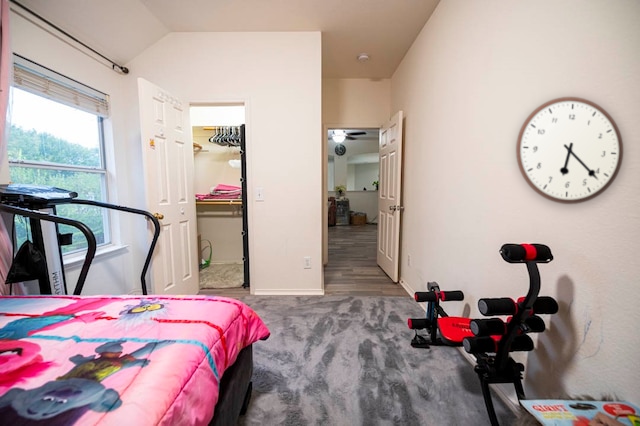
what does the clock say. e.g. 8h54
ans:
6h22
